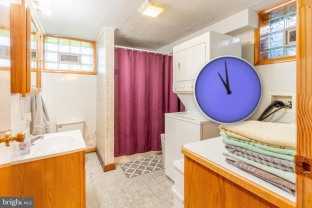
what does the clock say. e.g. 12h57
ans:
10h59
